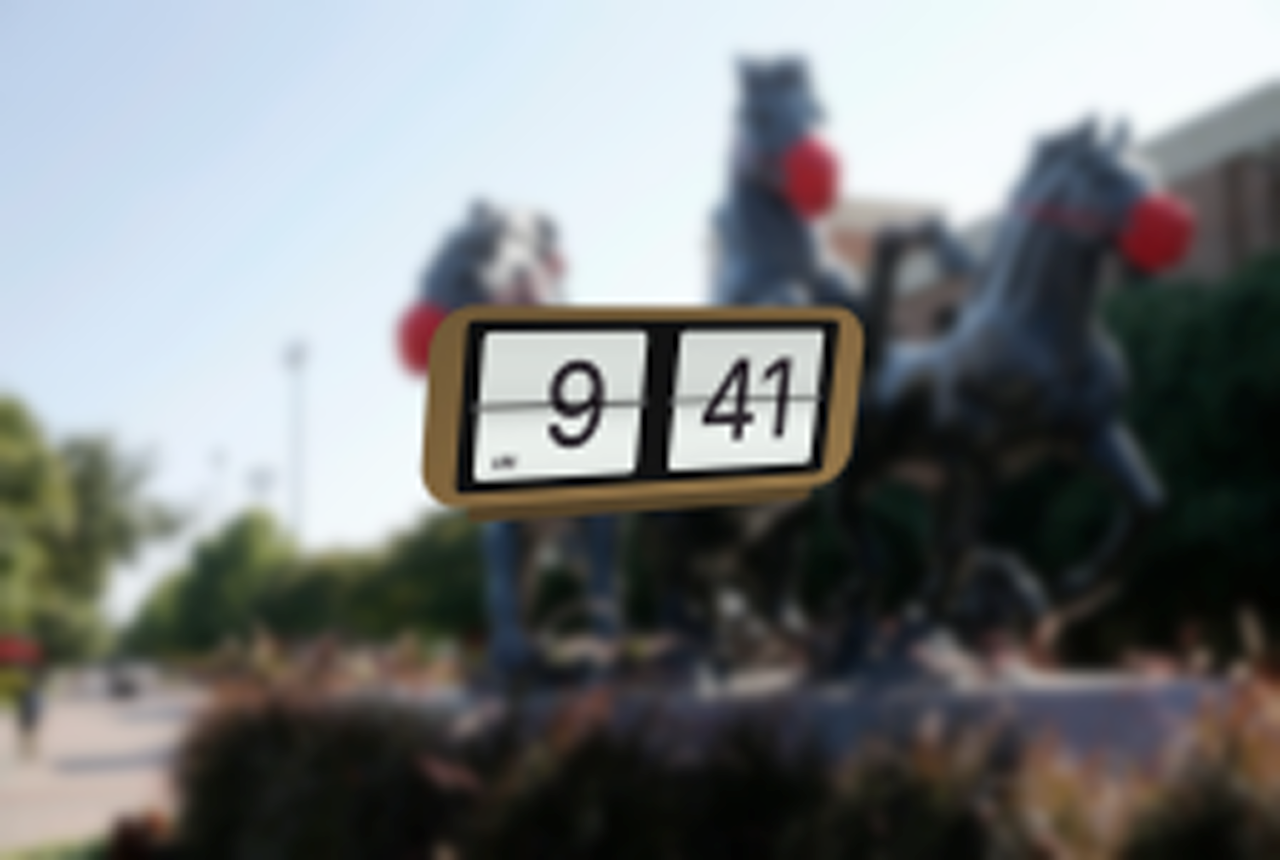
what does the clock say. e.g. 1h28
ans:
9h41
